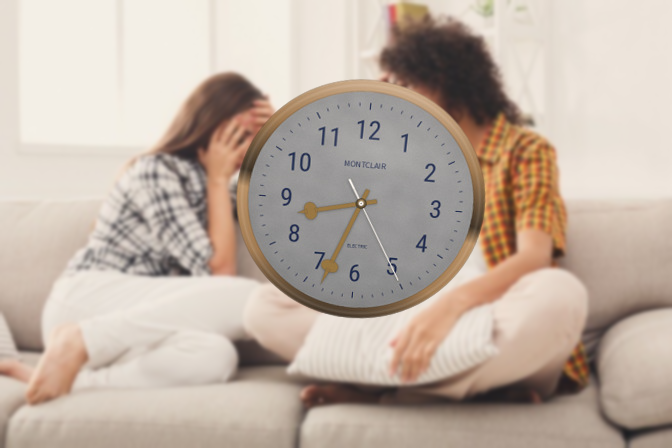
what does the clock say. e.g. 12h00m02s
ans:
8h33m25s
